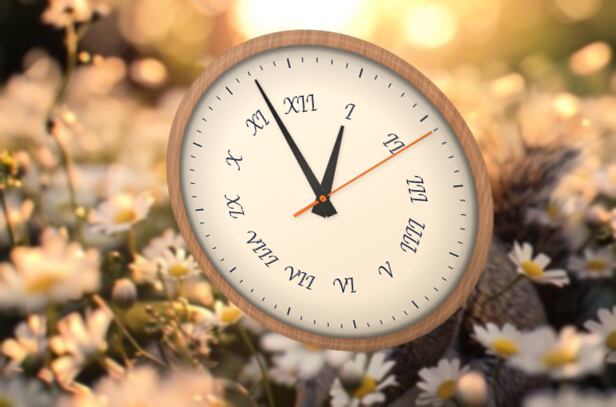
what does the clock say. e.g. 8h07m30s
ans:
12h57m11s
